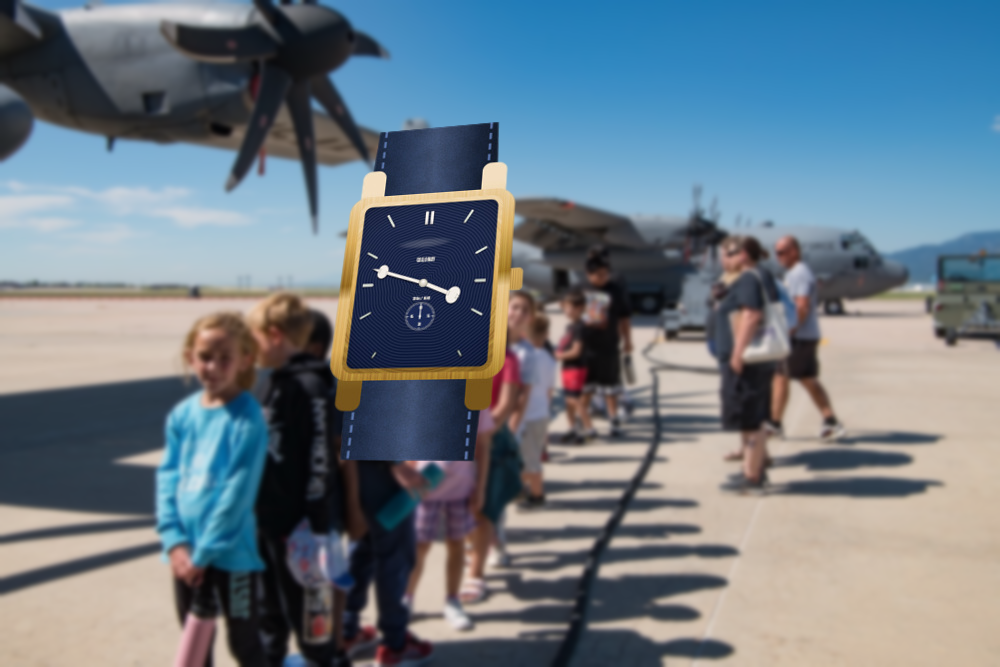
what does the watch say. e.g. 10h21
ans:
3h48
